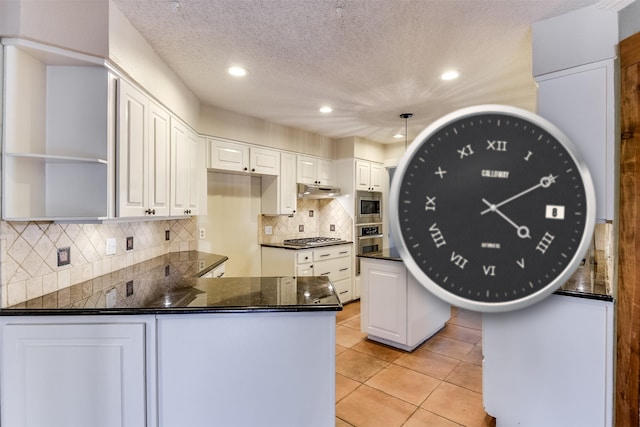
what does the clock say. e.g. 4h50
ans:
4h10
